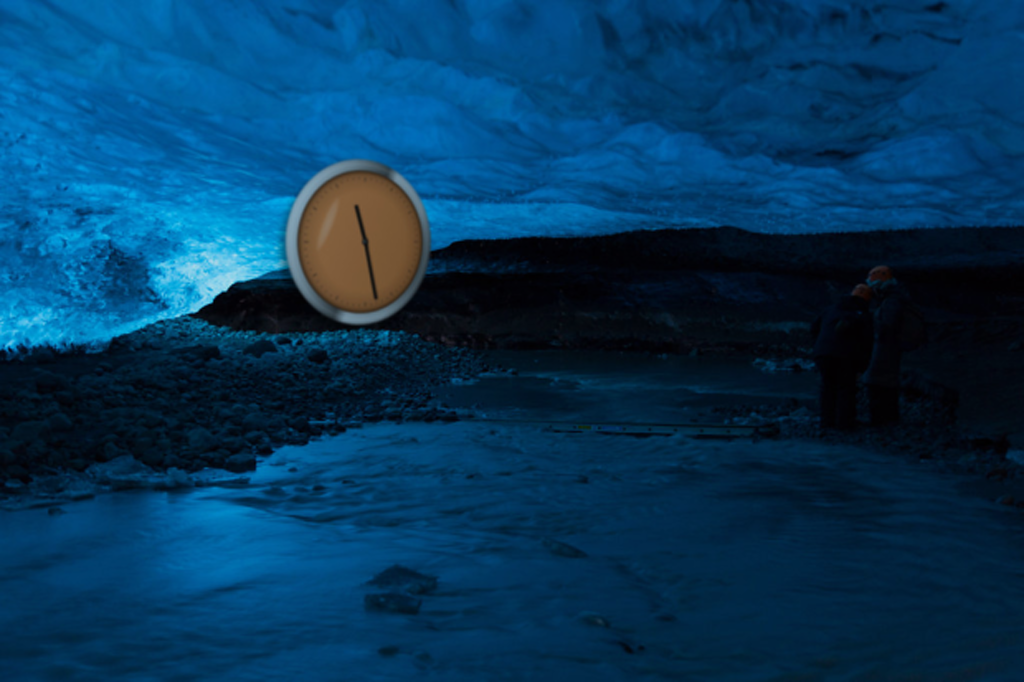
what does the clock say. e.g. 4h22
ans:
11h28
